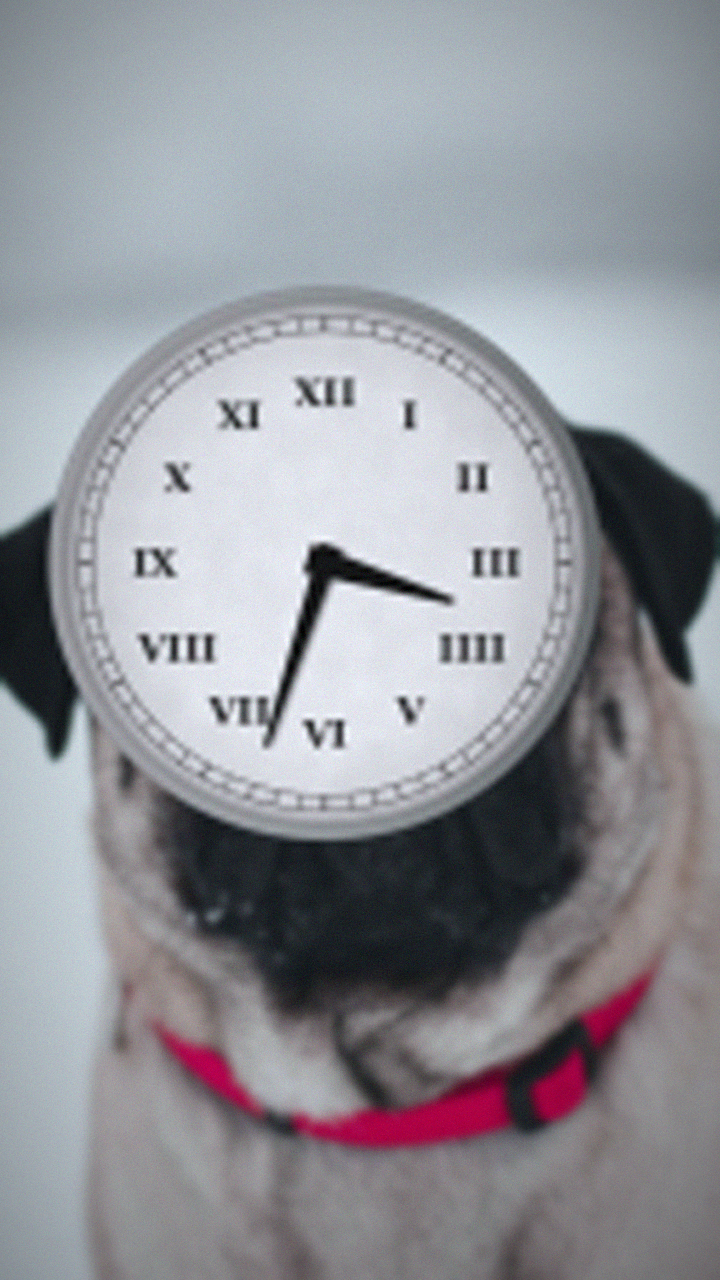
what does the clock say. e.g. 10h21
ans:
3h33
